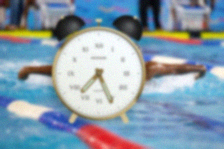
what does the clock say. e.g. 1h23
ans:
7h26
